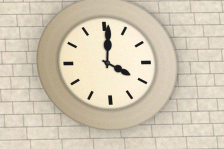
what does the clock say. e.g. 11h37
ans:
4h01
